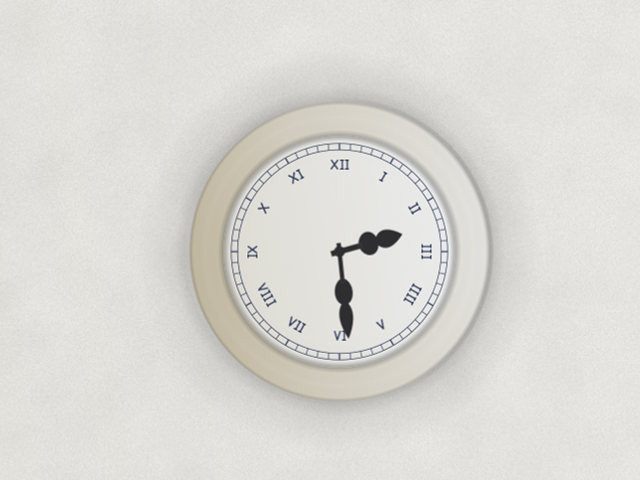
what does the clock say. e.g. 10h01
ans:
2h29
